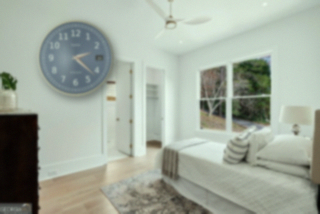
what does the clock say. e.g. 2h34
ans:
2h22
